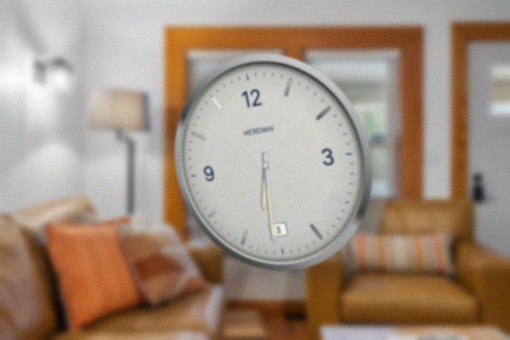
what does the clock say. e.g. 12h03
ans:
6h31
